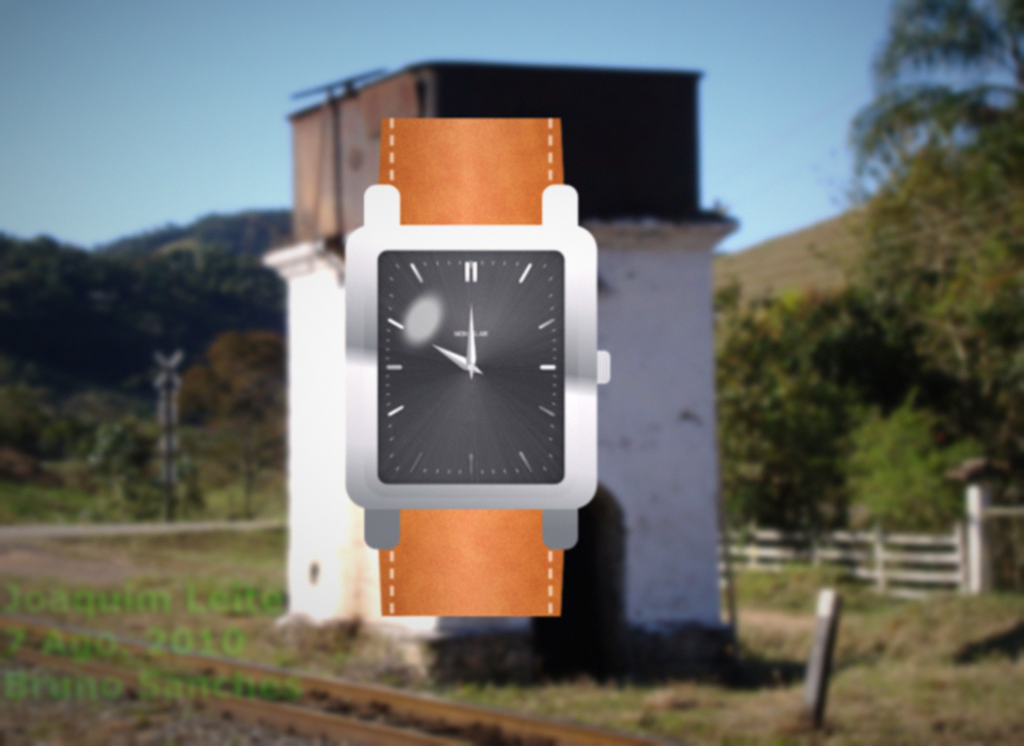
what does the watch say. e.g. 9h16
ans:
10h00
